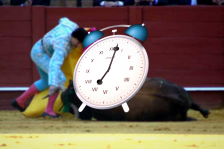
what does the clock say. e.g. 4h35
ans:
7h02
